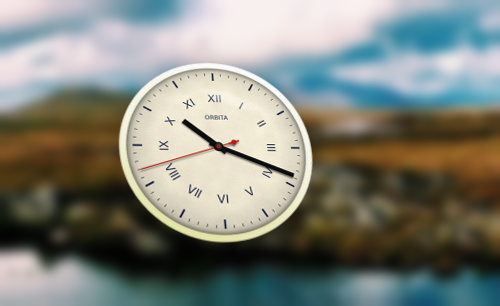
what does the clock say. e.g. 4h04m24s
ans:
10h18m42s
